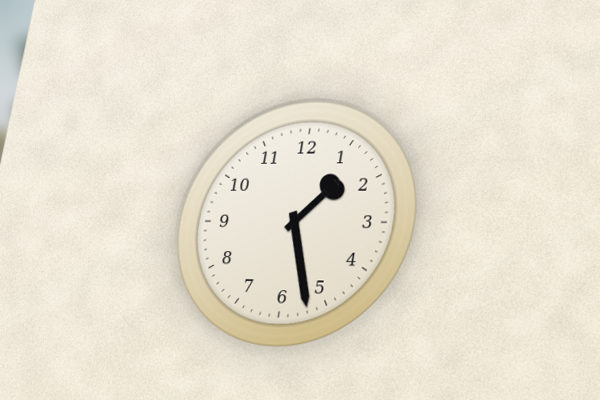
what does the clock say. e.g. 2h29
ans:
1h27
